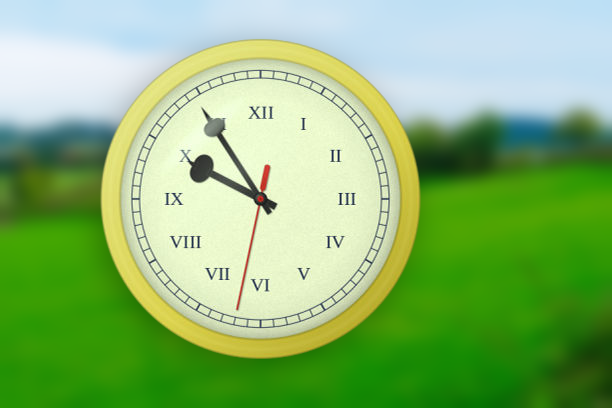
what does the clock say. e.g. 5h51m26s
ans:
9h54m32s
